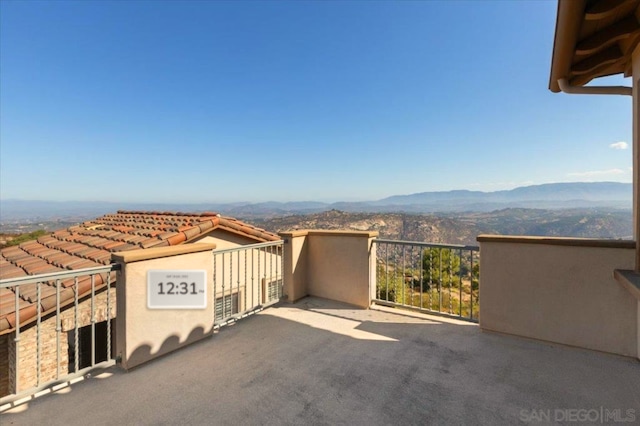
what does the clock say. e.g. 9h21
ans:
12h31
